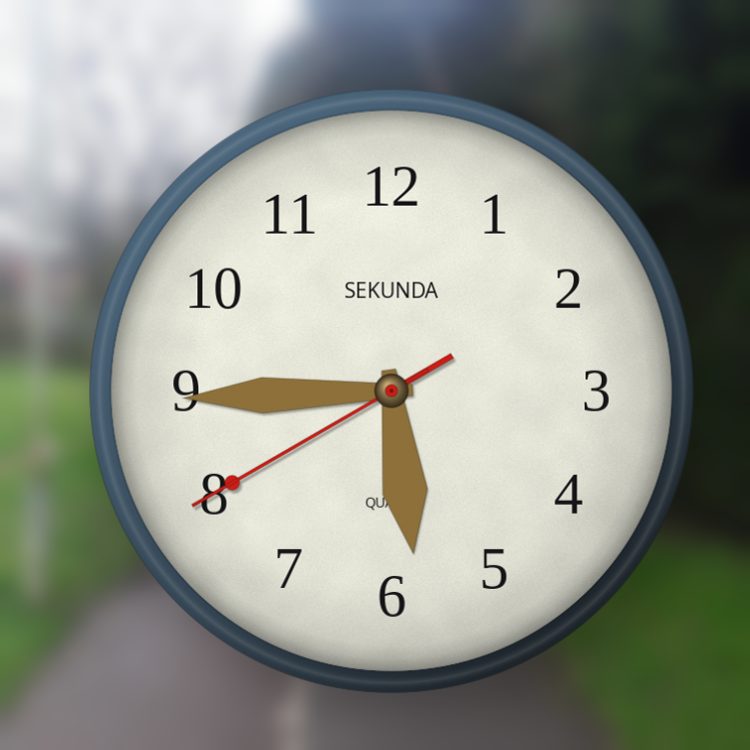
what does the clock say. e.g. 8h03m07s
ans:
5h44m40s
